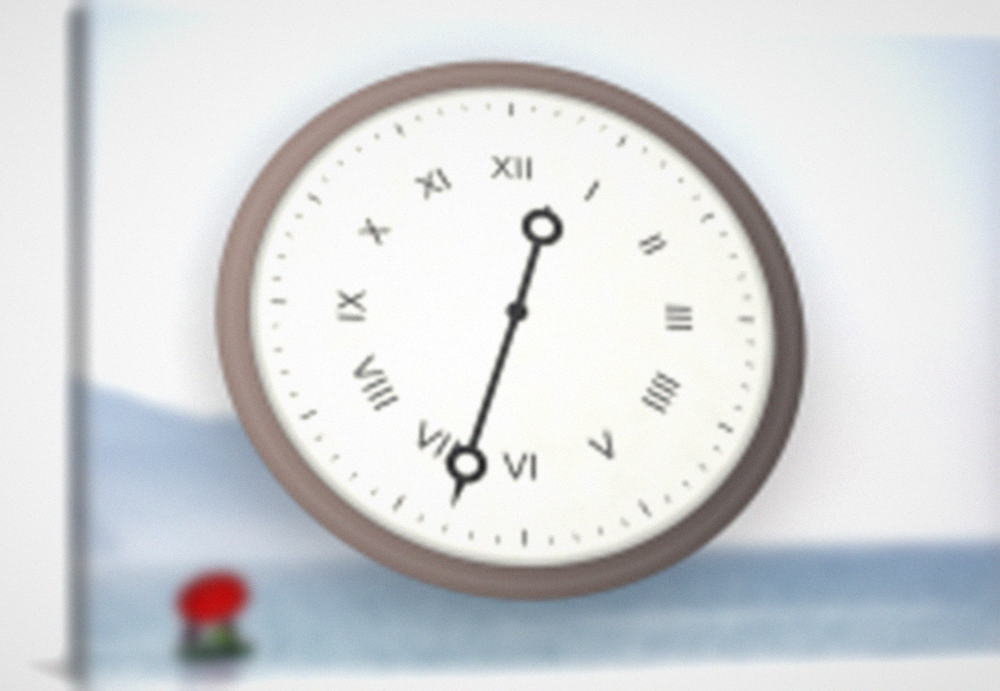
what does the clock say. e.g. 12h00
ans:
12h33
